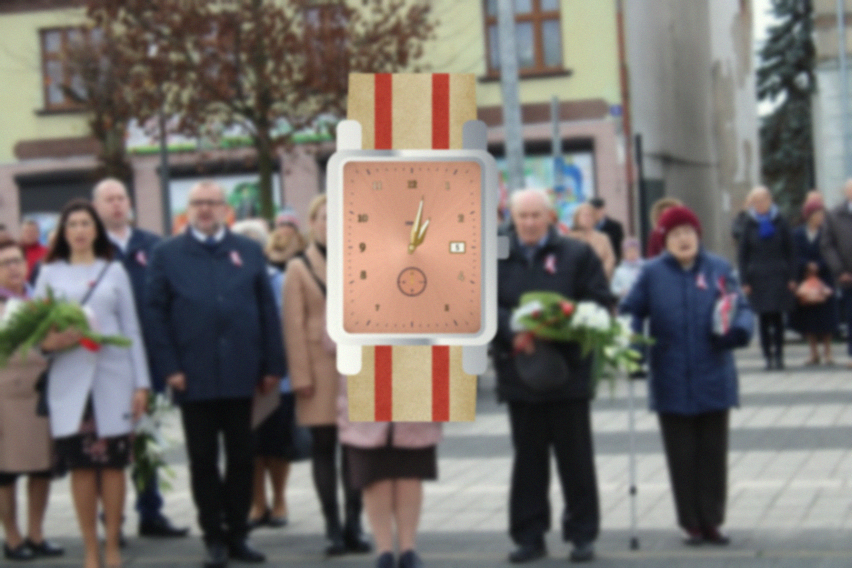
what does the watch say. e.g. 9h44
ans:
1h02
